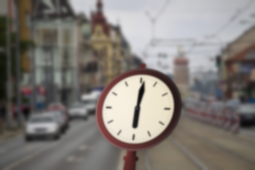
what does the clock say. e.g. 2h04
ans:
6h01
